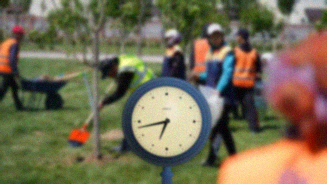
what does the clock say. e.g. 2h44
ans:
6h43
